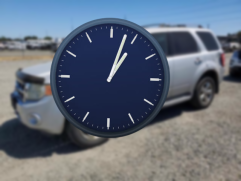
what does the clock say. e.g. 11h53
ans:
1h03
